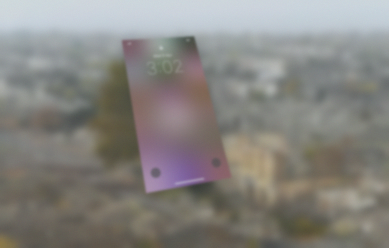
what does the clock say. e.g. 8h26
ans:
3h02
